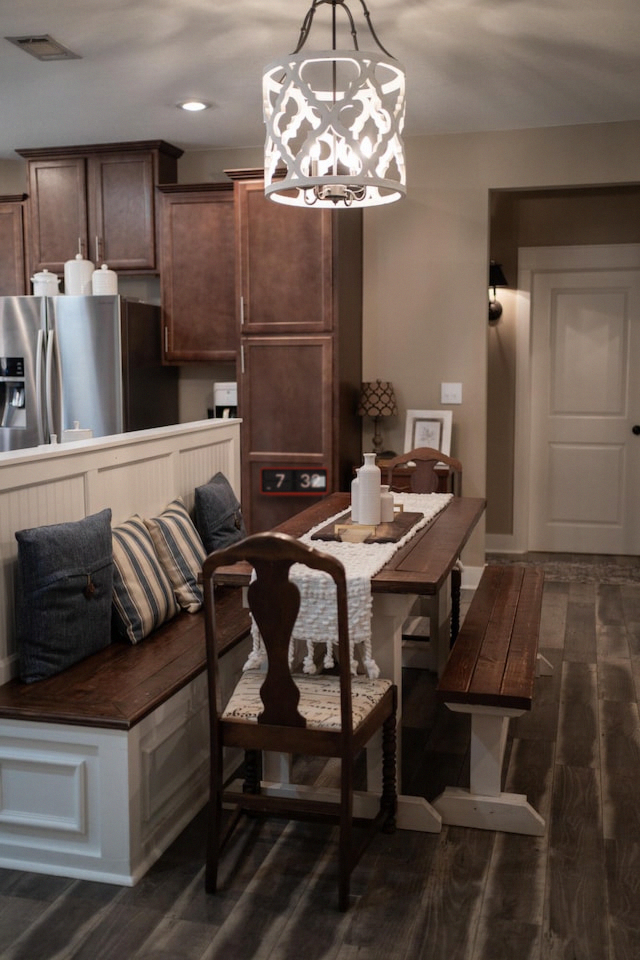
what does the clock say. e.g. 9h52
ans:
7h32
